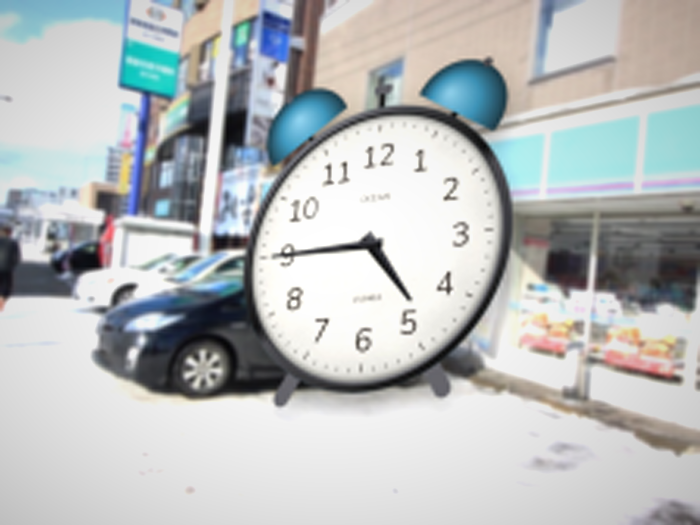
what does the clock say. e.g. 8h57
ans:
4h45
